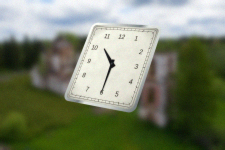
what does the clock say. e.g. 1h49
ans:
10h30
